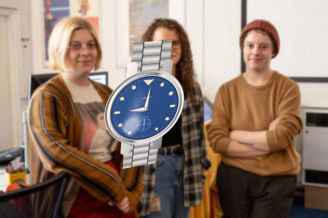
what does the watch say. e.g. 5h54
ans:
9h01
